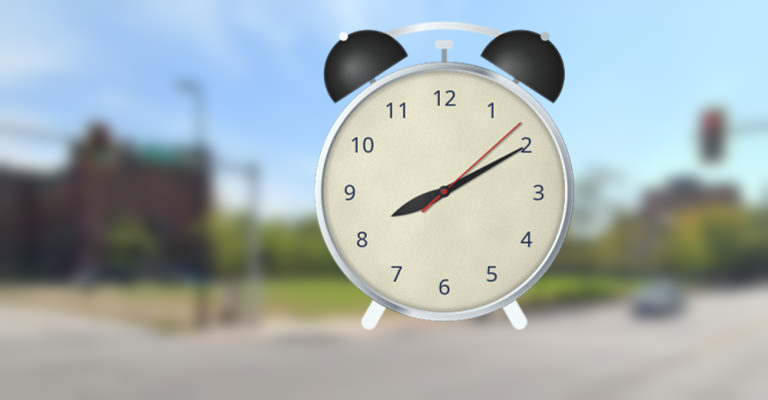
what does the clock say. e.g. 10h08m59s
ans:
8h10m08s
